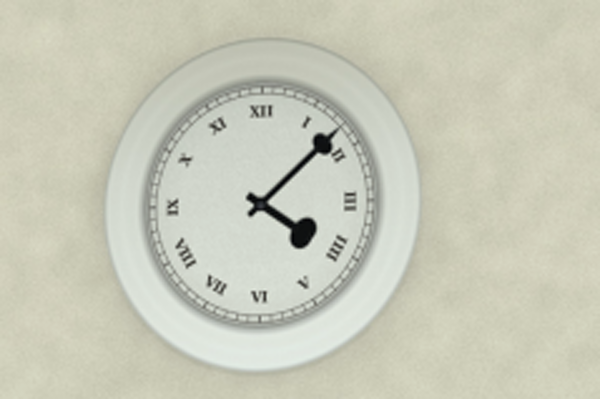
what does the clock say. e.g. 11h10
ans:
4h08
